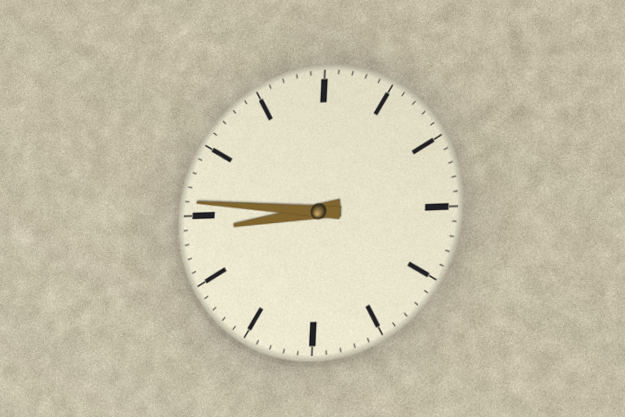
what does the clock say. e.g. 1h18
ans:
8h46
